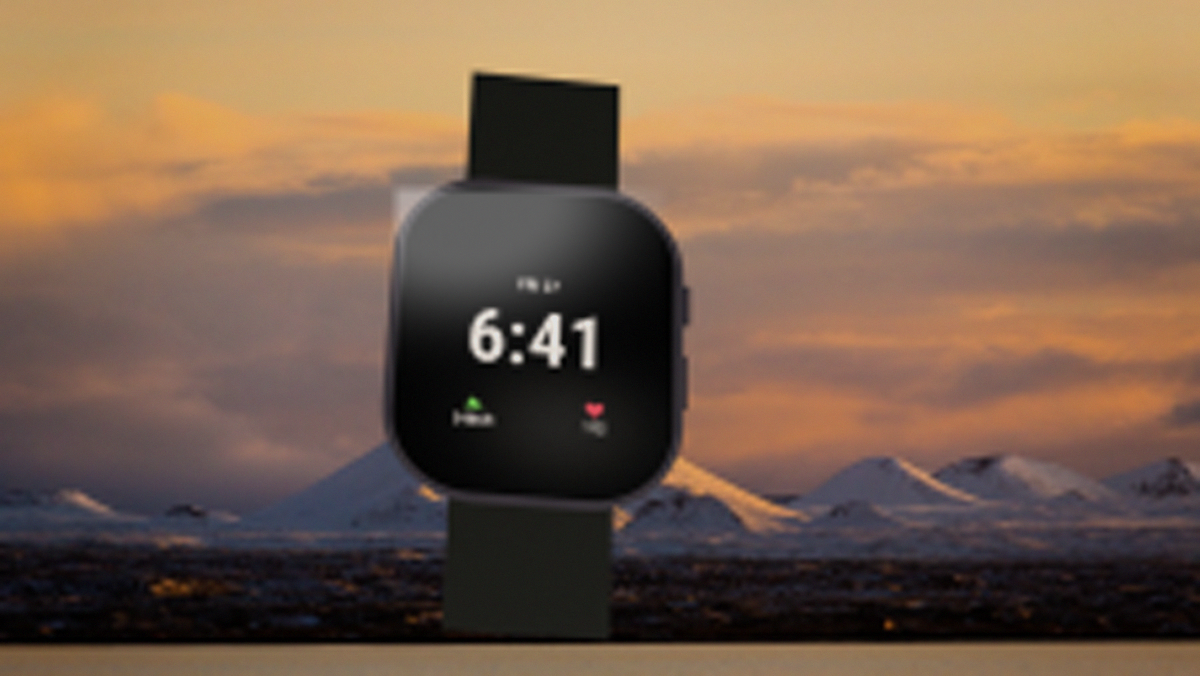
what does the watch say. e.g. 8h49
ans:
6h41
